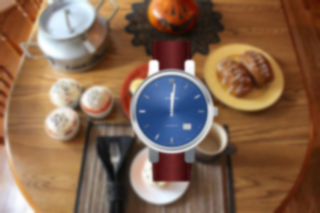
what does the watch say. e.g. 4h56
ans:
12h01
